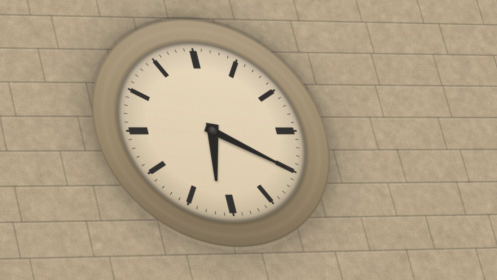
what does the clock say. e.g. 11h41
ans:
6h20
